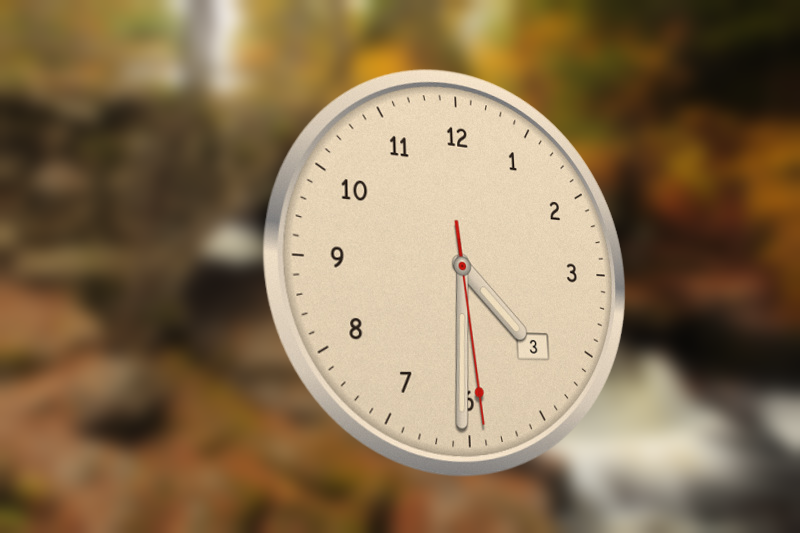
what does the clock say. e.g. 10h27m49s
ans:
4h30m29s
